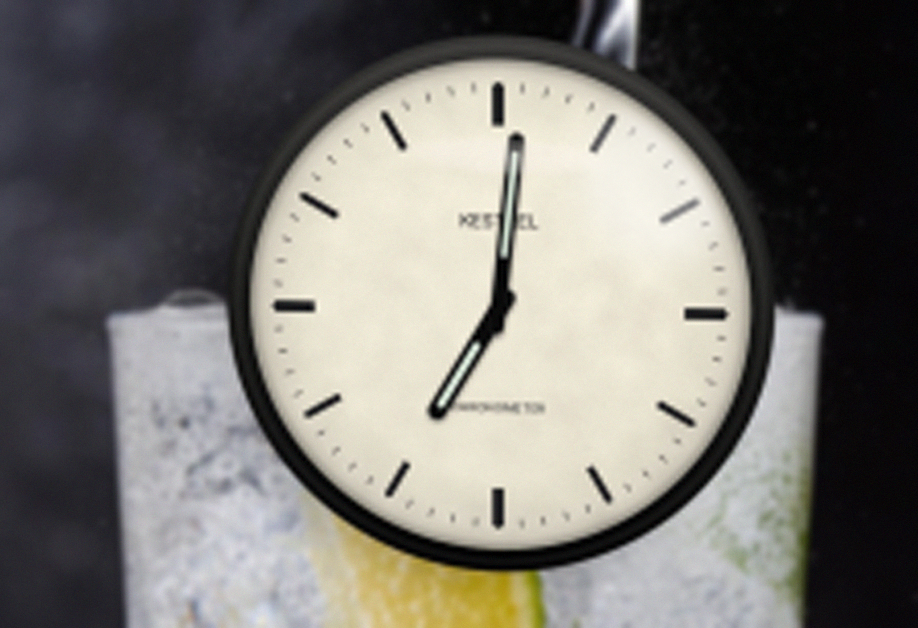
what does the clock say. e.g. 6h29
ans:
7h01
